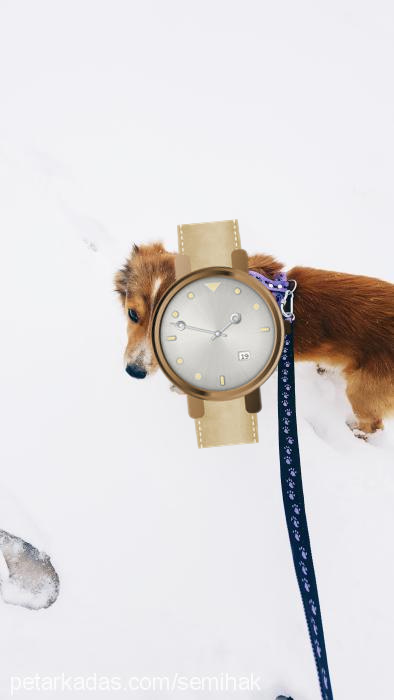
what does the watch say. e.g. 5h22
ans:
1h48
